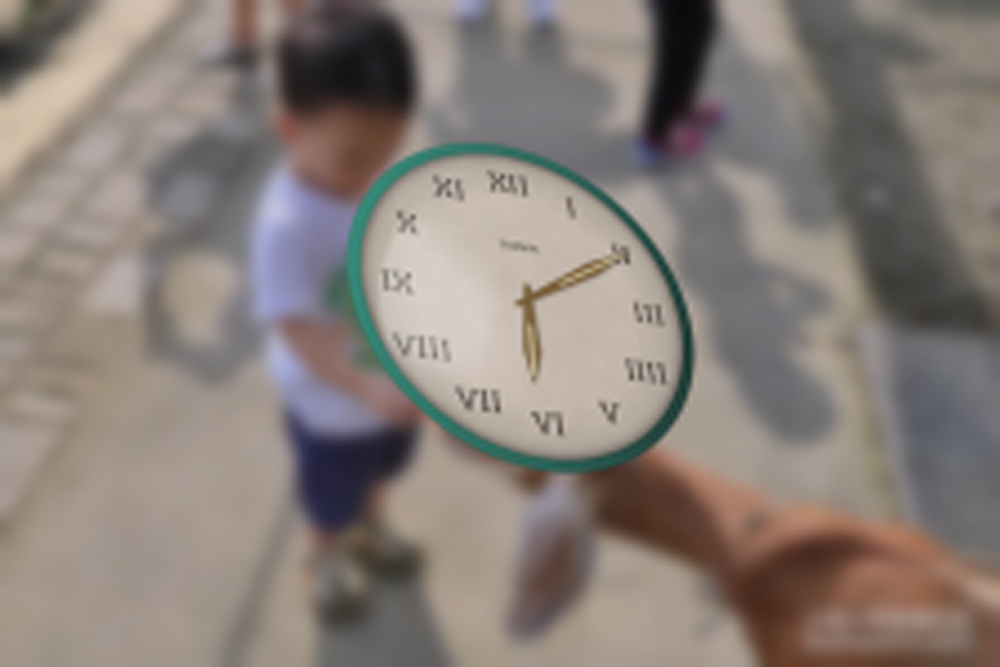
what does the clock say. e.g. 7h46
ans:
6h10
